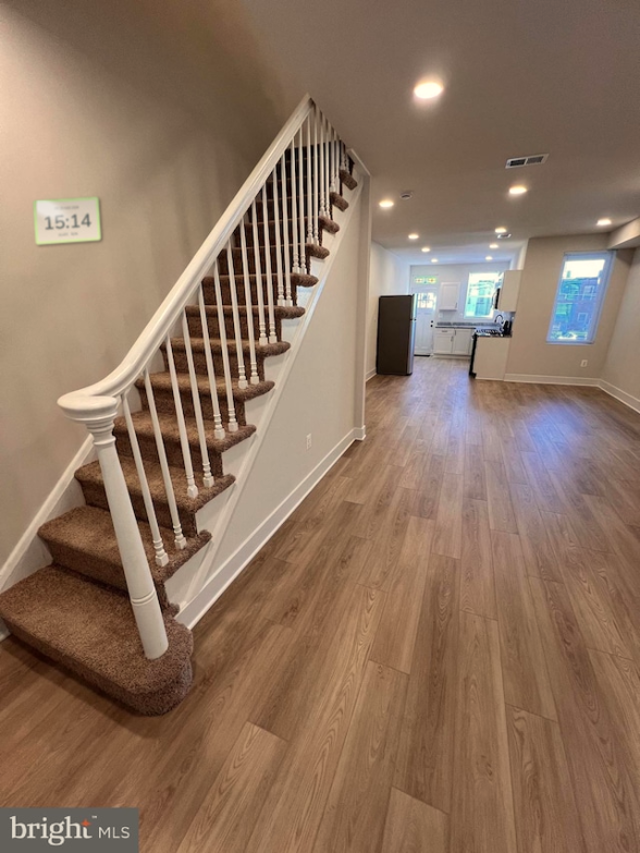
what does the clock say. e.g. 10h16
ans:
15h14
